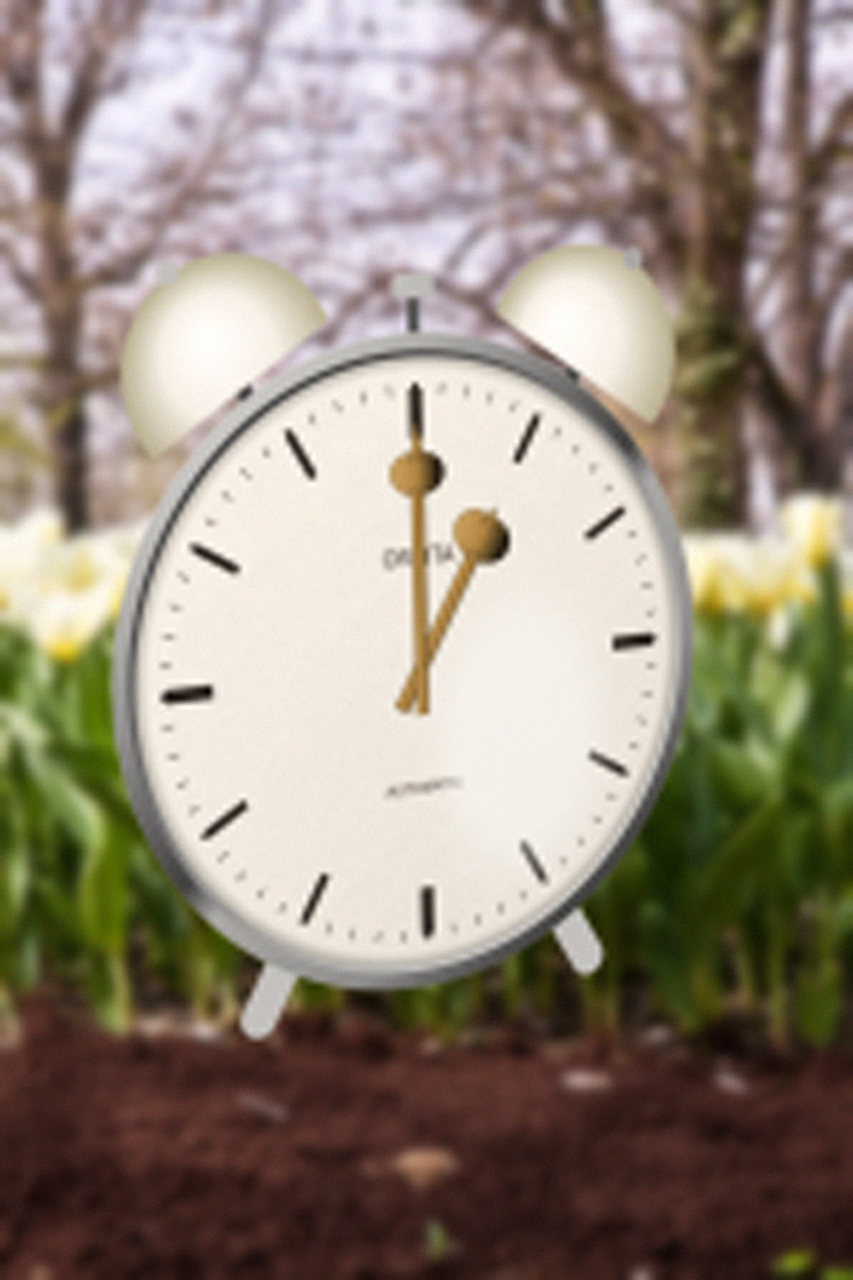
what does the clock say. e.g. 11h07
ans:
1h00
